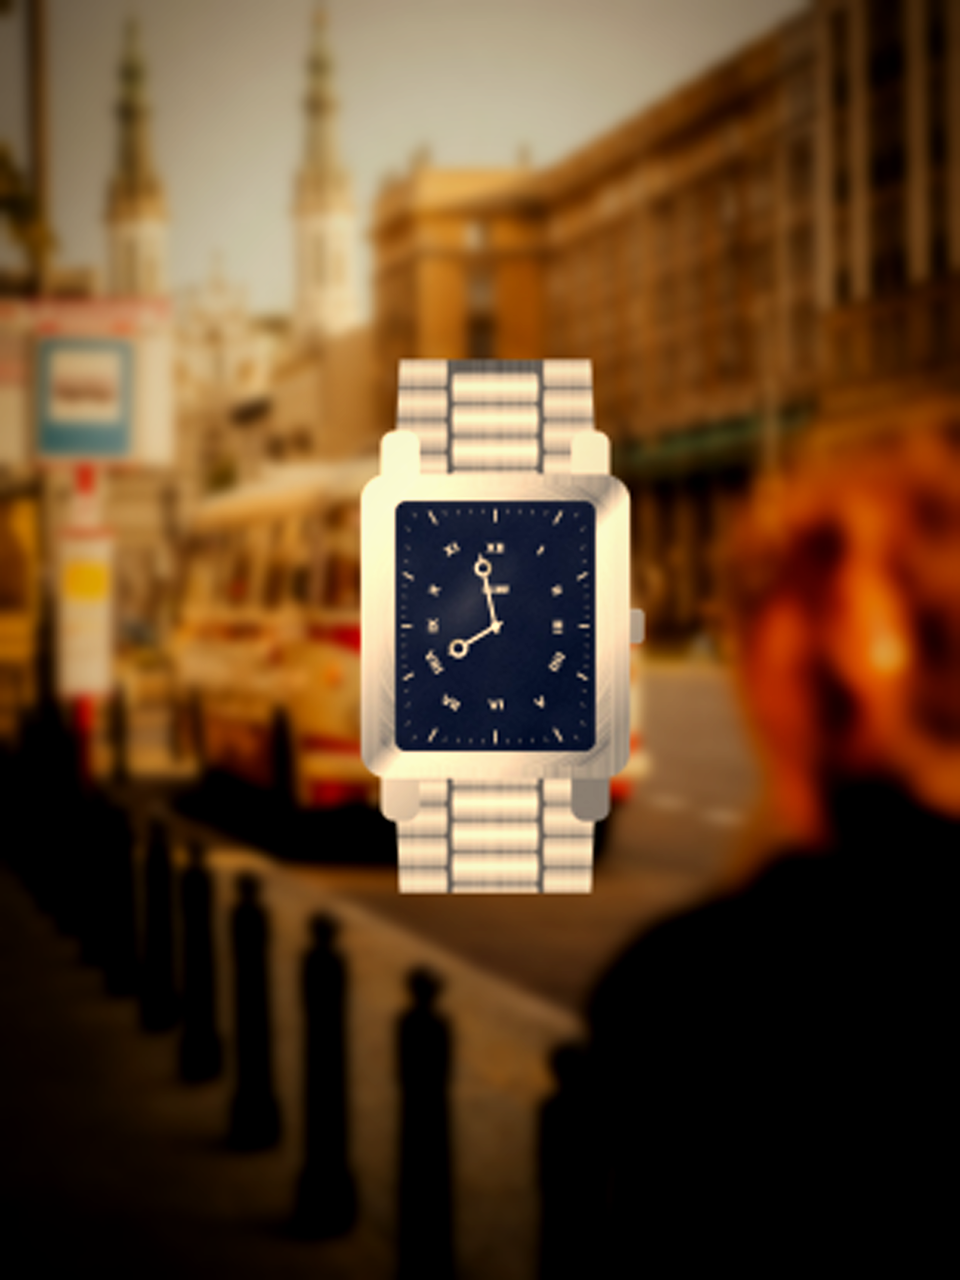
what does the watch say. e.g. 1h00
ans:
7h58
